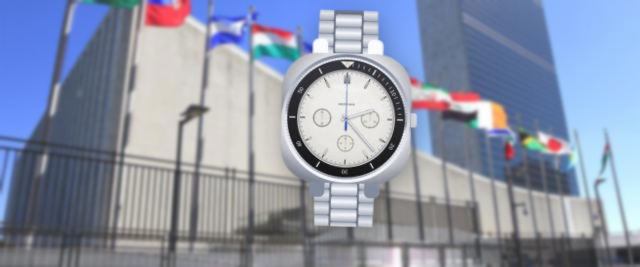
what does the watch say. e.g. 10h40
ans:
2h23
